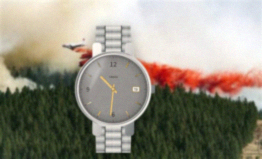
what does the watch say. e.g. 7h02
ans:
10h31
